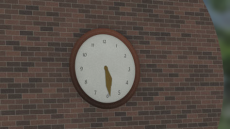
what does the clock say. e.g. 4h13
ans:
5h29
